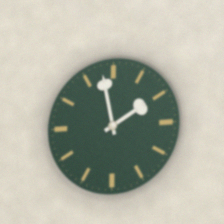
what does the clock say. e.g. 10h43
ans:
1h58
